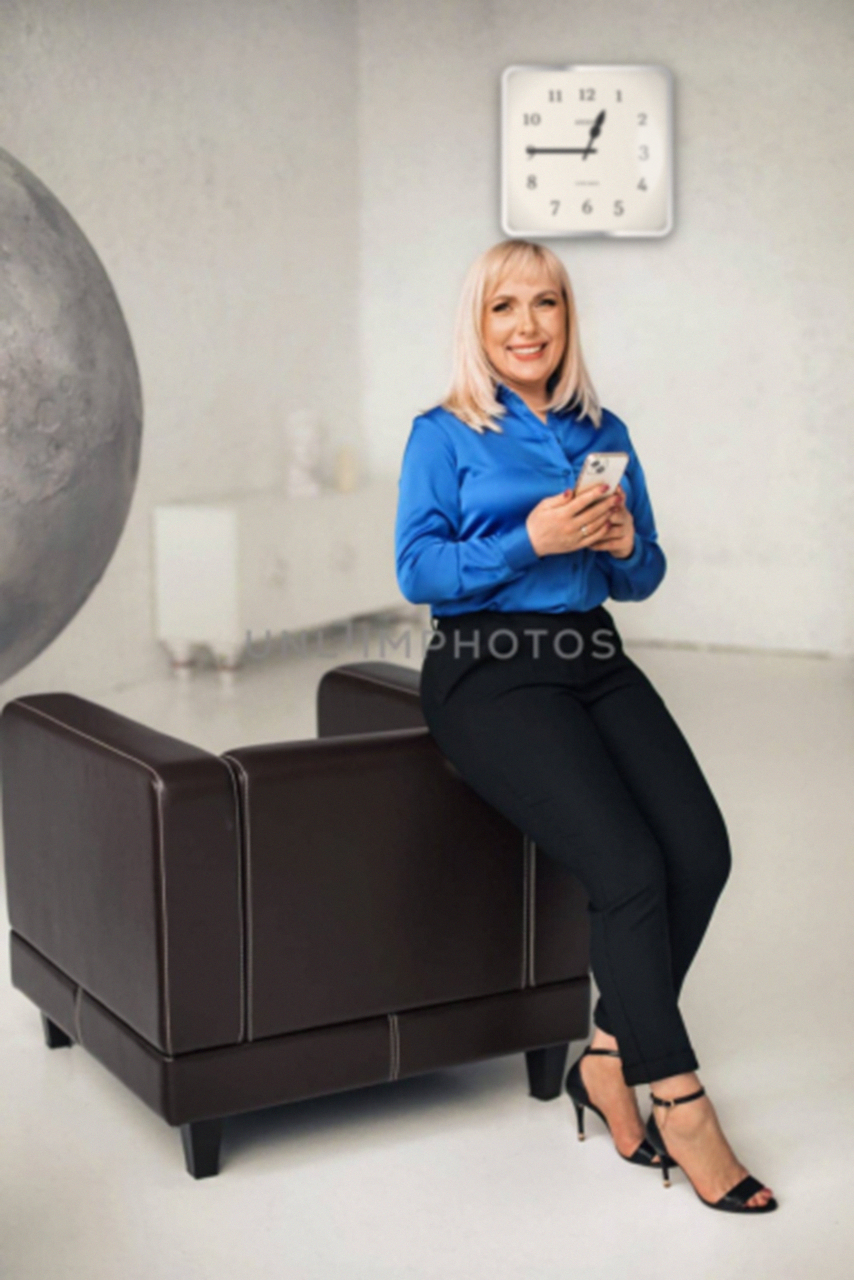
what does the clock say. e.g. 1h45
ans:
12h45
